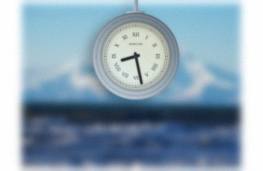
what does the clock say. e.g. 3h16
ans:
8h28
